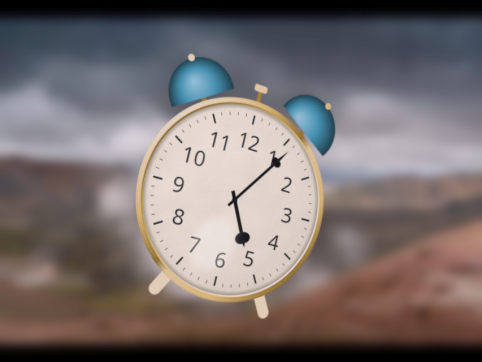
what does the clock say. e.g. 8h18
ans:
5h06
